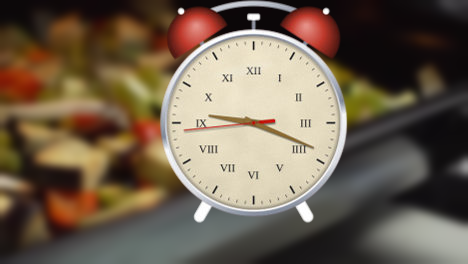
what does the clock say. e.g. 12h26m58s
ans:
9h18m44s
